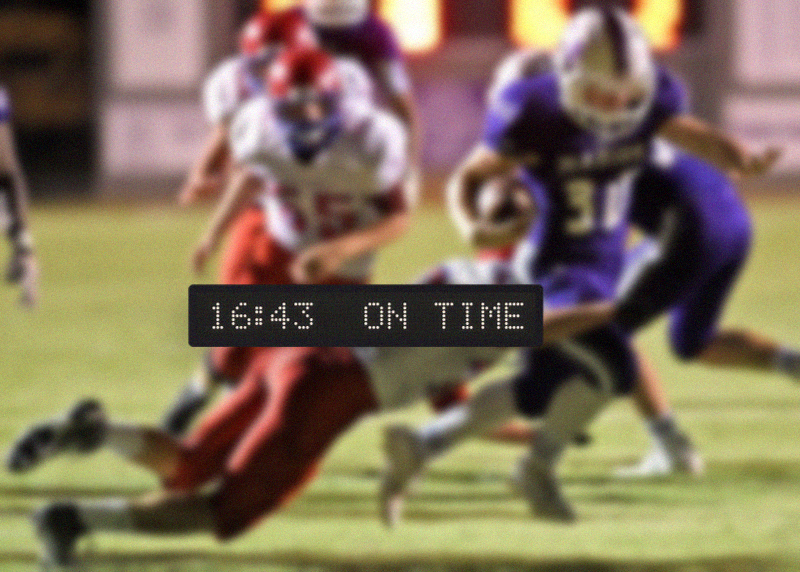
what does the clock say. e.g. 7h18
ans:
16h43
